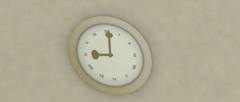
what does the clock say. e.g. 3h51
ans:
9h01
